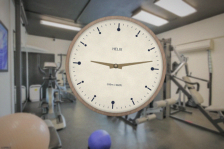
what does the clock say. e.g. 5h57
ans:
9h13
